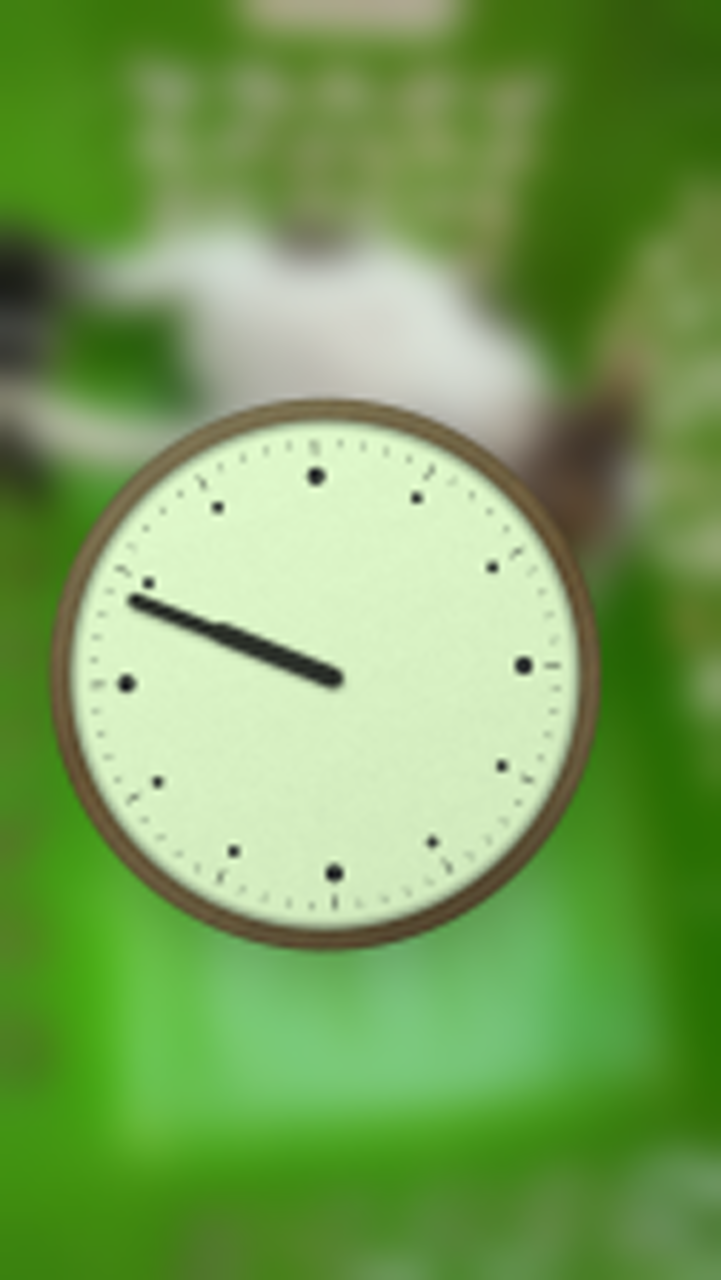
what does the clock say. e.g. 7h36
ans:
9h49
